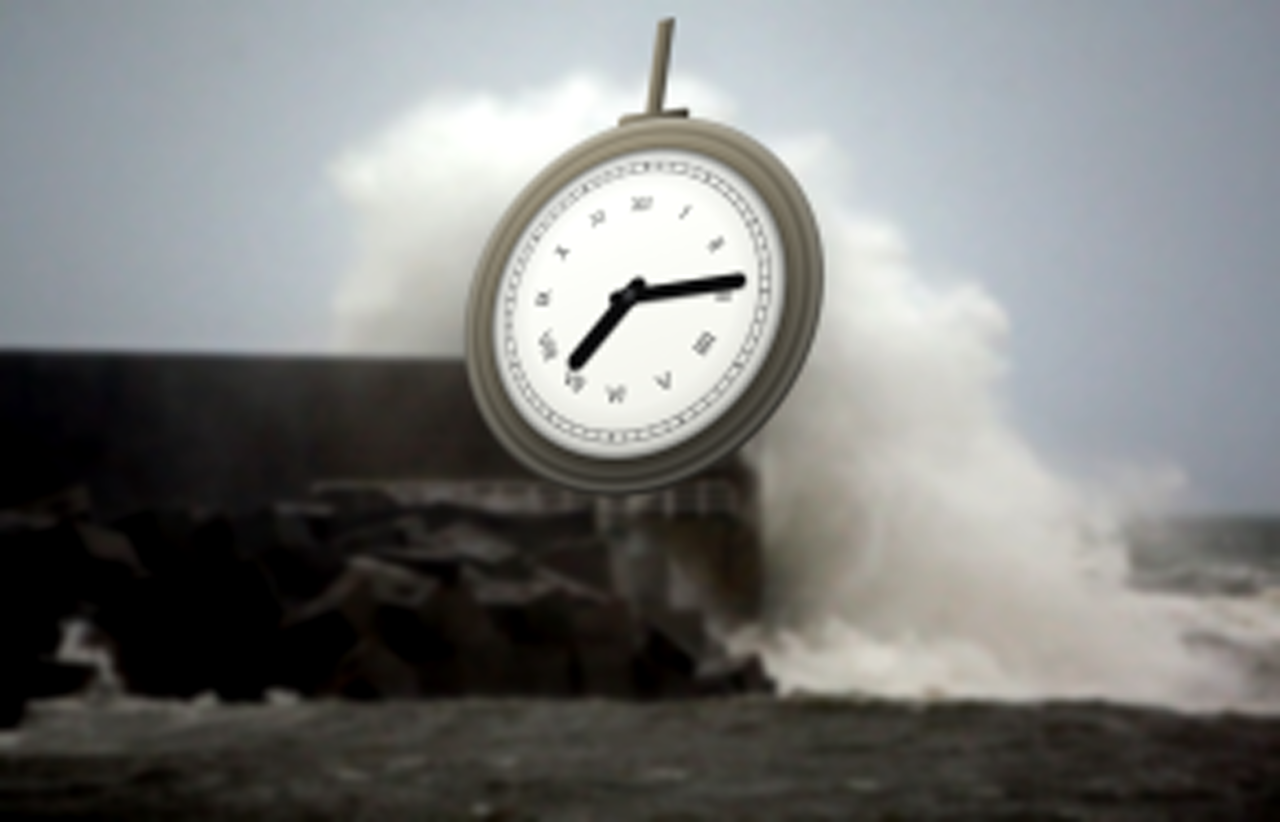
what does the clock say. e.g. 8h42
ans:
7h14
